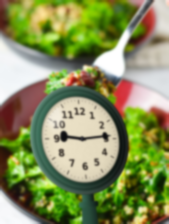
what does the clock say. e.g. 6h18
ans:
9h14
